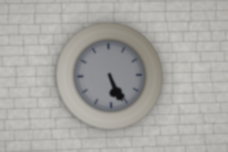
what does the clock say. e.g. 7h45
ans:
5h26
